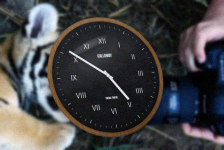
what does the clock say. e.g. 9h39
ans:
4h51
